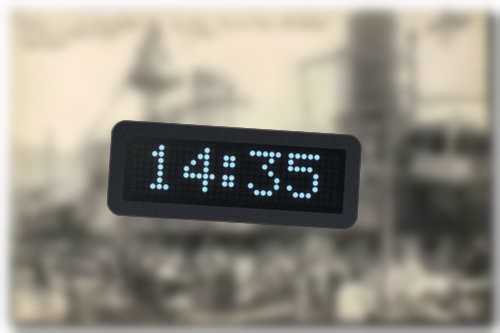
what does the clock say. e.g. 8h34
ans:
14h35
